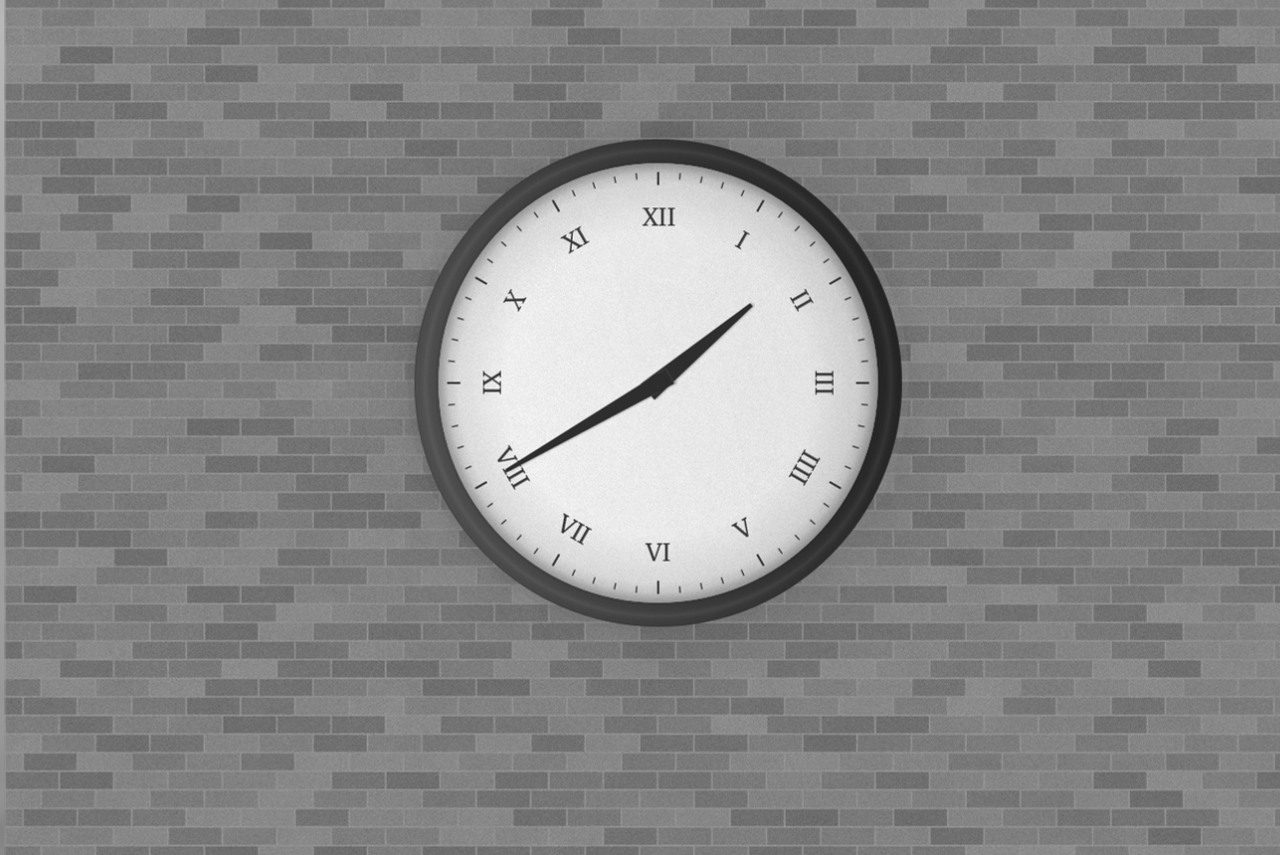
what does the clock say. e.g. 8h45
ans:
1h40
